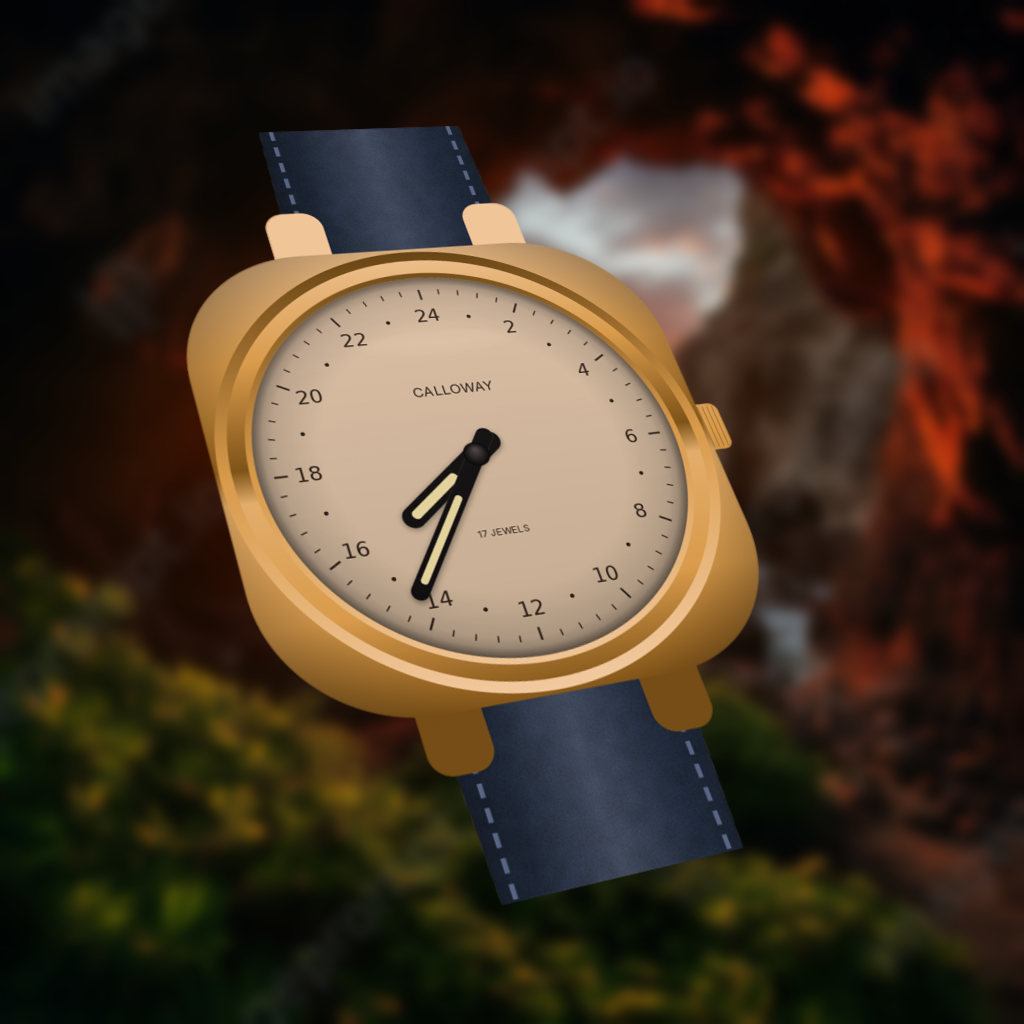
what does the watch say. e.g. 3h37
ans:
15h36
